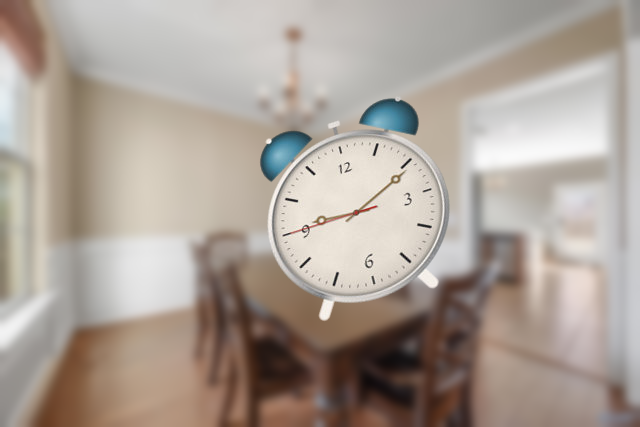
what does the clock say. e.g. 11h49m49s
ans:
9h10m45s
